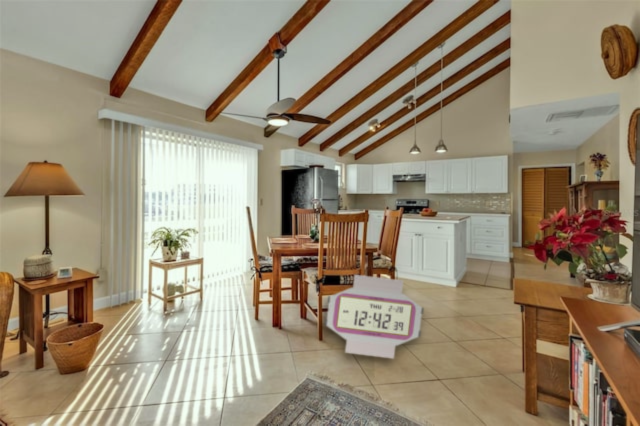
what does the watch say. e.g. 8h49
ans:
12h42
